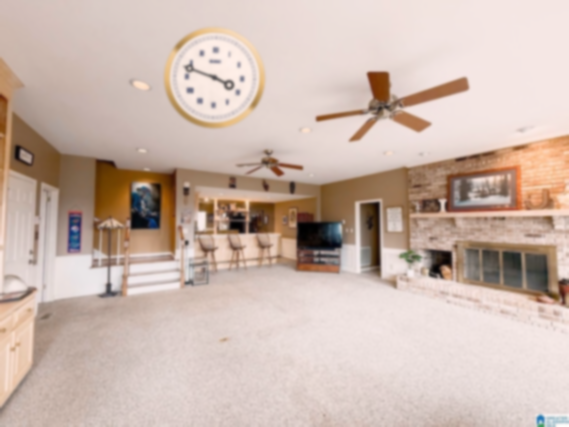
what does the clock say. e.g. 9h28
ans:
3h48
